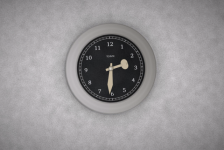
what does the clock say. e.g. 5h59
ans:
2h31
